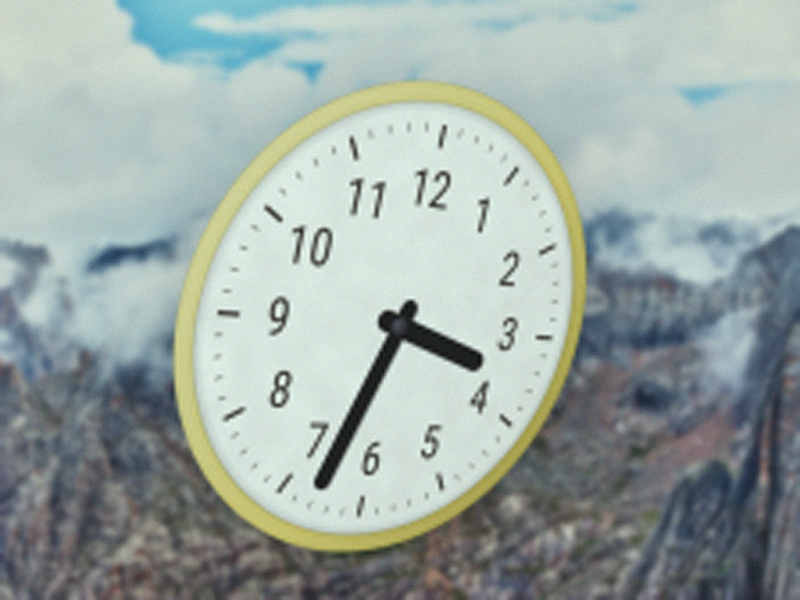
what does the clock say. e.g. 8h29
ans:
3h33
